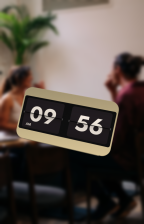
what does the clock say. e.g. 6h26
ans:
9h56
